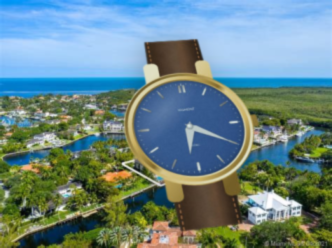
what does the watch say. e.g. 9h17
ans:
6h20
